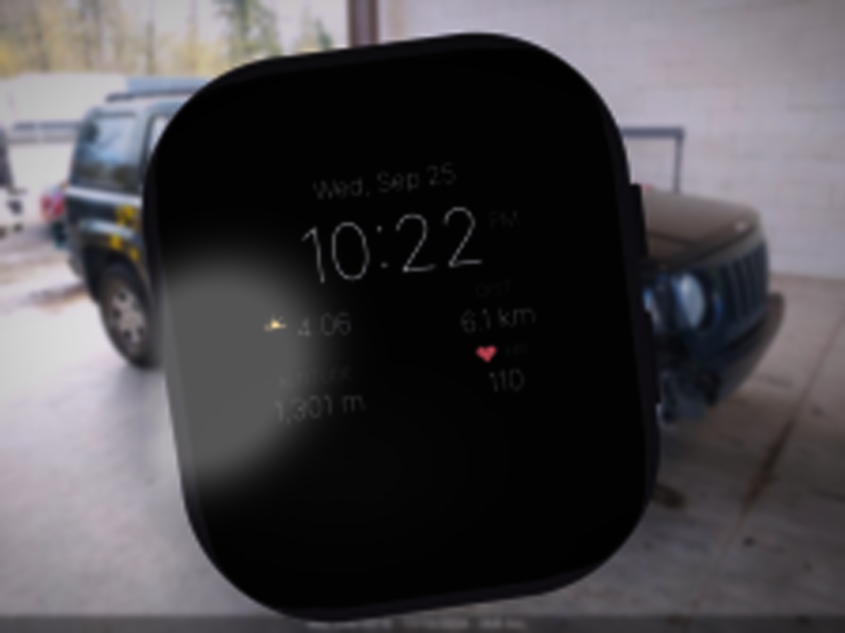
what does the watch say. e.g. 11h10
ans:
10h22
